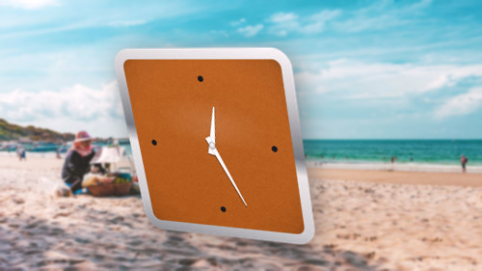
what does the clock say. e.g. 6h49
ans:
12h26
